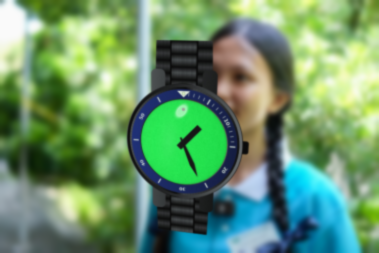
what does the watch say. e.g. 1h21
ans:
1h26
